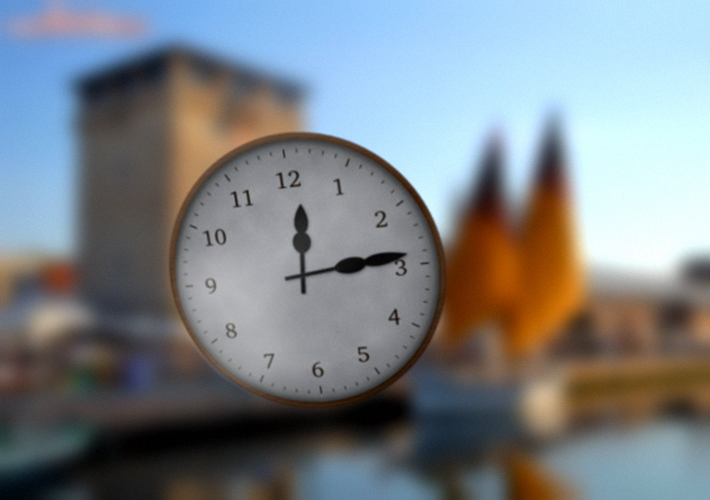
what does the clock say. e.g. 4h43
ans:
12h14
